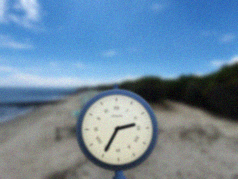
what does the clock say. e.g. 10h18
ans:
2h35
